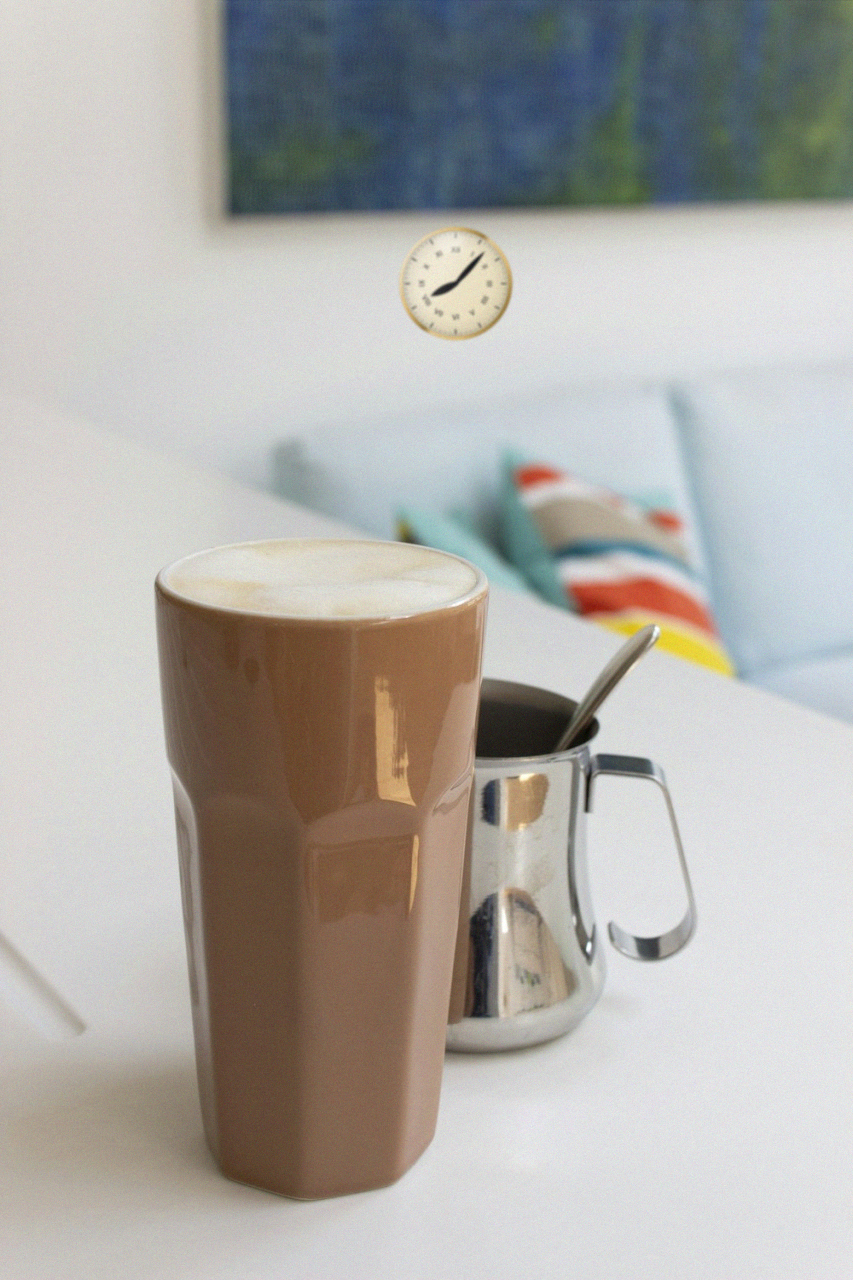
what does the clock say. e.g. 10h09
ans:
8h07
